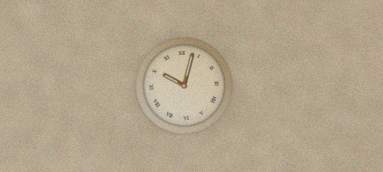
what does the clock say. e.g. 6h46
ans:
10h03
